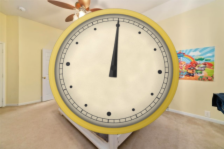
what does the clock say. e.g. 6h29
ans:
12h00
